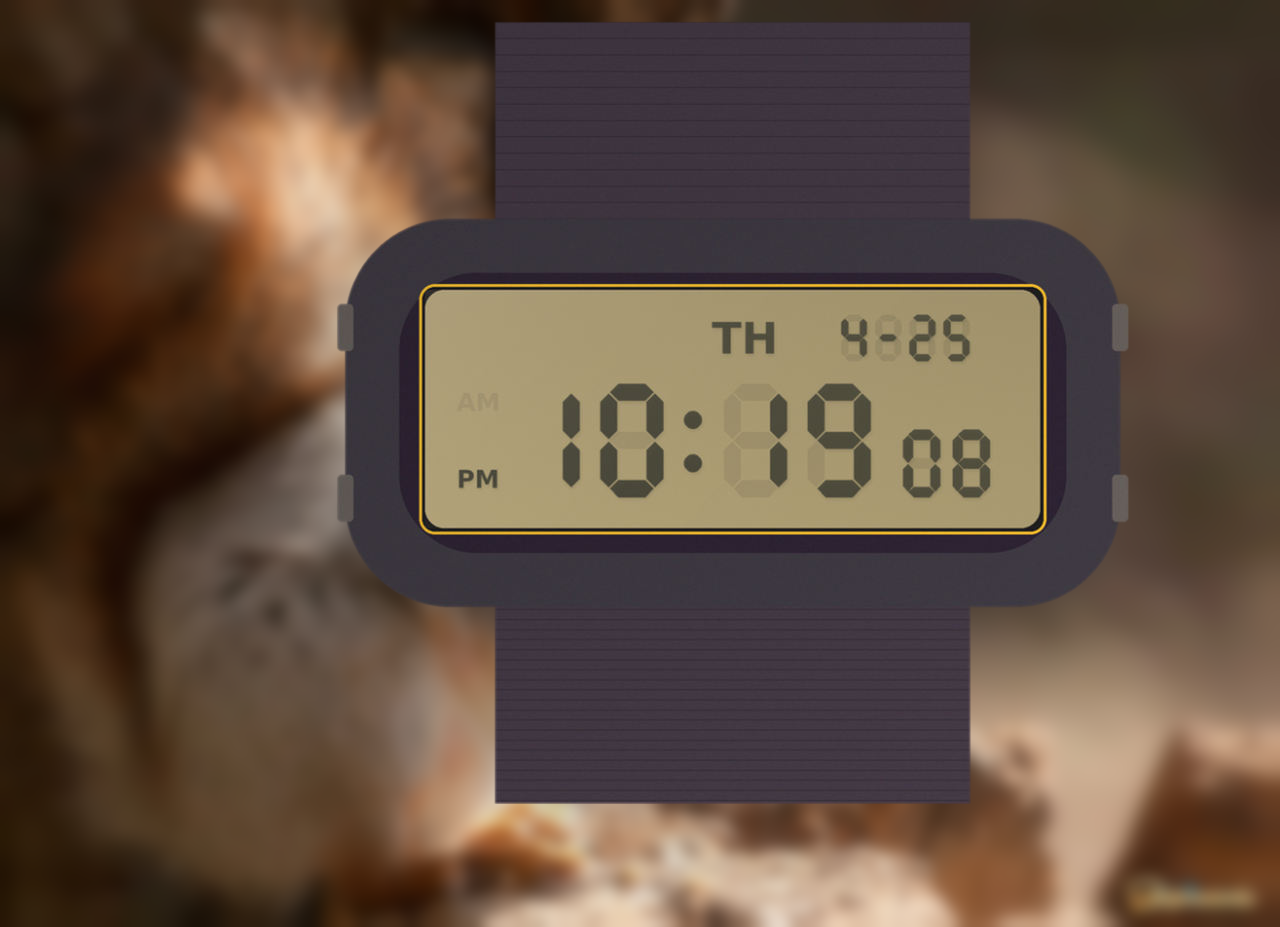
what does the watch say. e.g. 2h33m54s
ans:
10h19m08s
